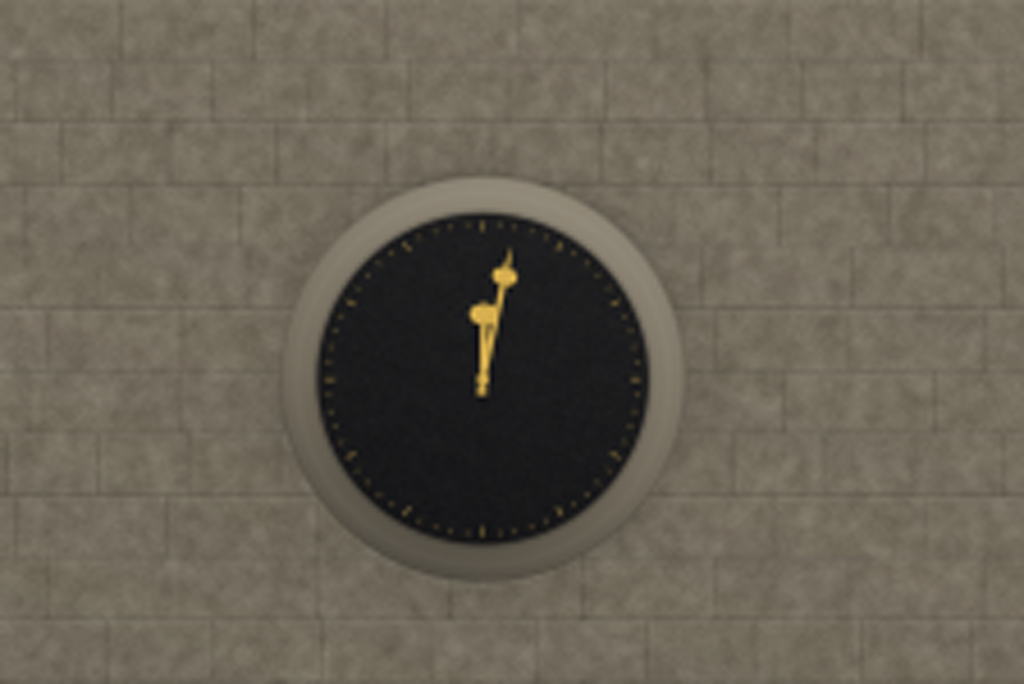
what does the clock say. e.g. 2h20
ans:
12h02
